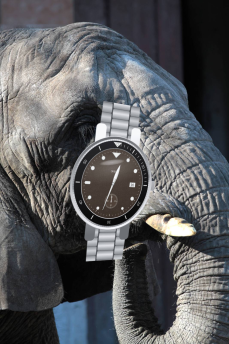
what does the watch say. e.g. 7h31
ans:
12h33
